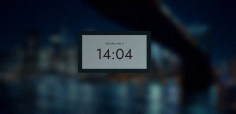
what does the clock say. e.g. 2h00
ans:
14h04
